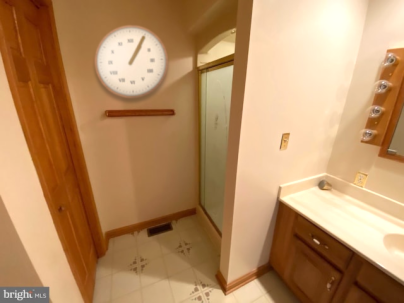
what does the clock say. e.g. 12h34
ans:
1h05
